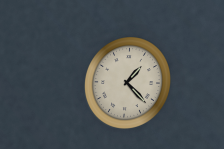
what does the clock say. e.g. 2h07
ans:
1h22
